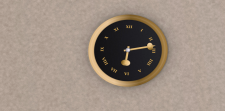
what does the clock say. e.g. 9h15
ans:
6h13
